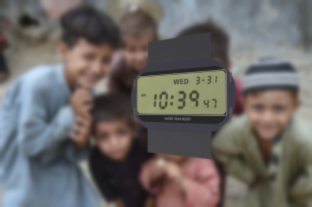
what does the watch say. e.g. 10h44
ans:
10h39
